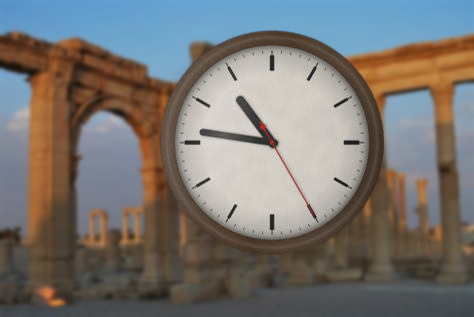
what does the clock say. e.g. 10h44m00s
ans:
10h46m25s
